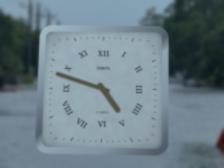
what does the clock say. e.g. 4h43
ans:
4h48
